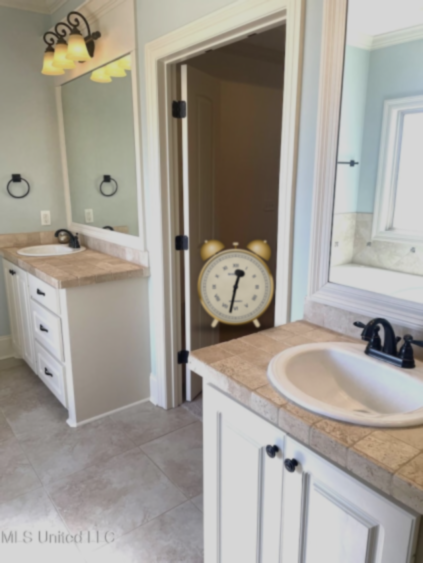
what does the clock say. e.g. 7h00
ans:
12h32
